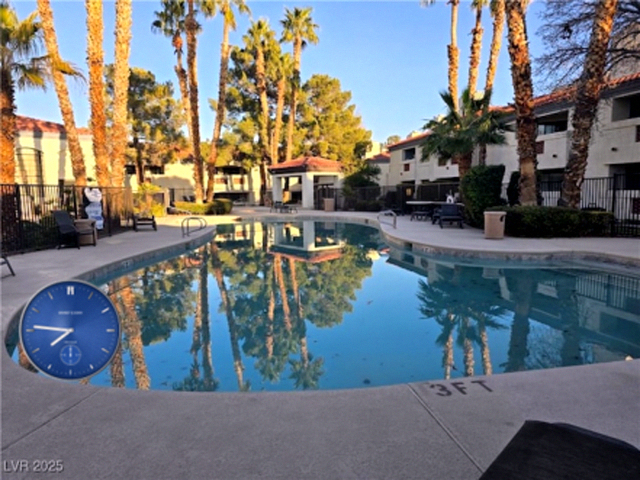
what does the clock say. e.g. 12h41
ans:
7h46
